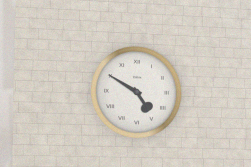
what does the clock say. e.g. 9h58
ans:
4h50
